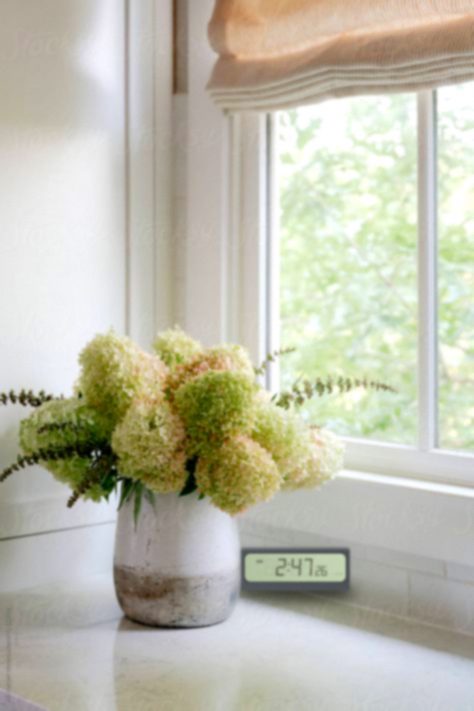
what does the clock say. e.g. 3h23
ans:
2h47
